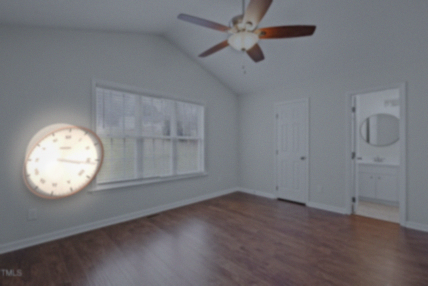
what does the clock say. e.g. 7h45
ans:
3h16
